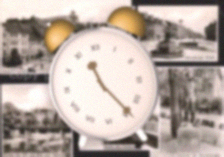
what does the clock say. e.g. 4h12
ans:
11h24
